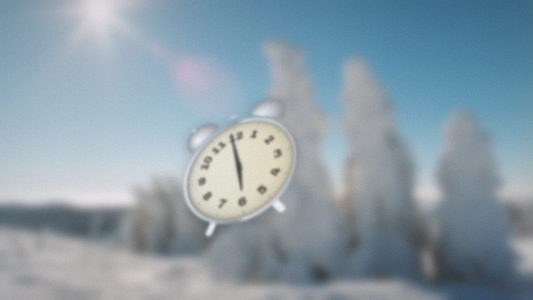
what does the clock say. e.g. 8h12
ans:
5h59
